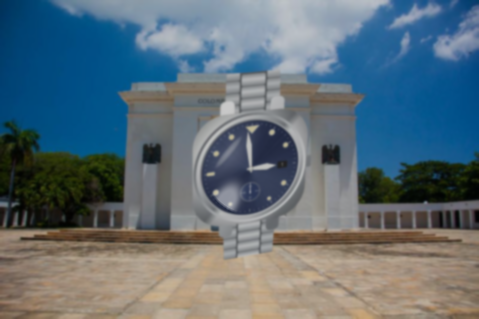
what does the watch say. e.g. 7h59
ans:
2h59
